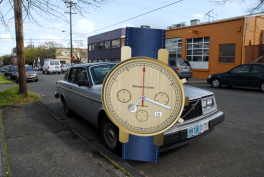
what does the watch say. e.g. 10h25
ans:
7h18
